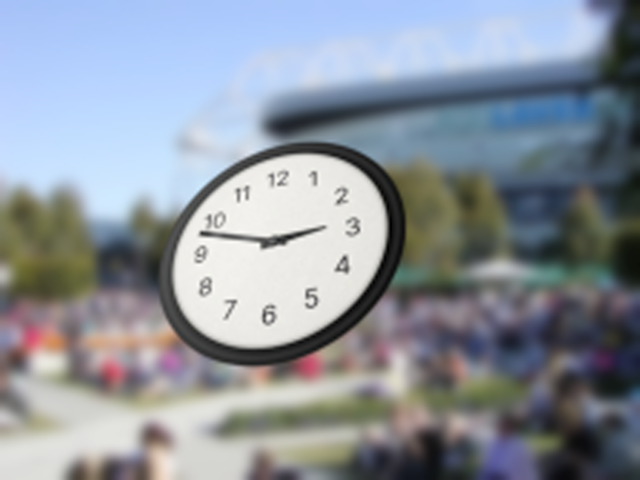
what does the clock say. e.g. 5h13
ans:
2h48
